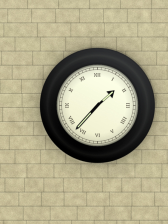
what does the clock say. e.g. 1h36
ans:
1h37
